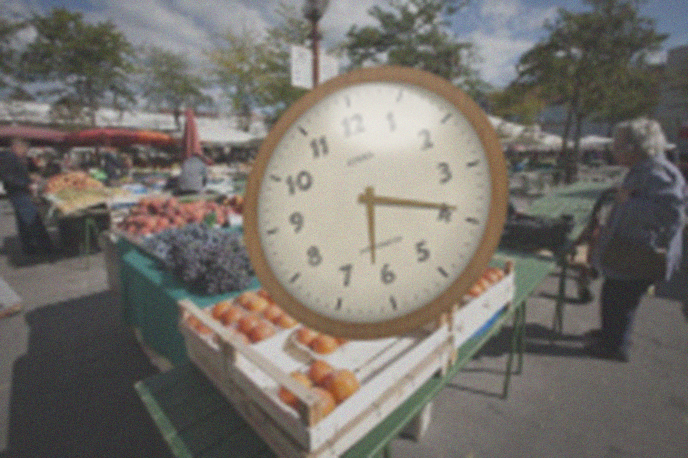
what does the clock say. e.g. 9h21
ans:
6h19
